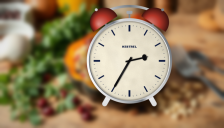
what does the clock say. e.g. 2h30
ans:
2h35
